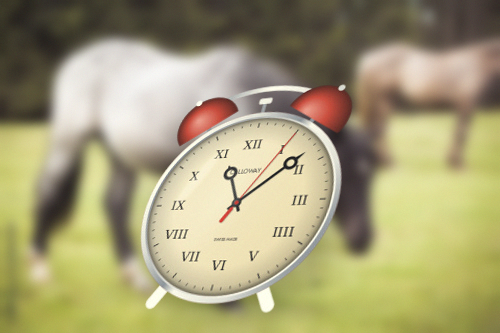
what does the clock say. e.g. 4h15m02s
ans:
11h08m05s
